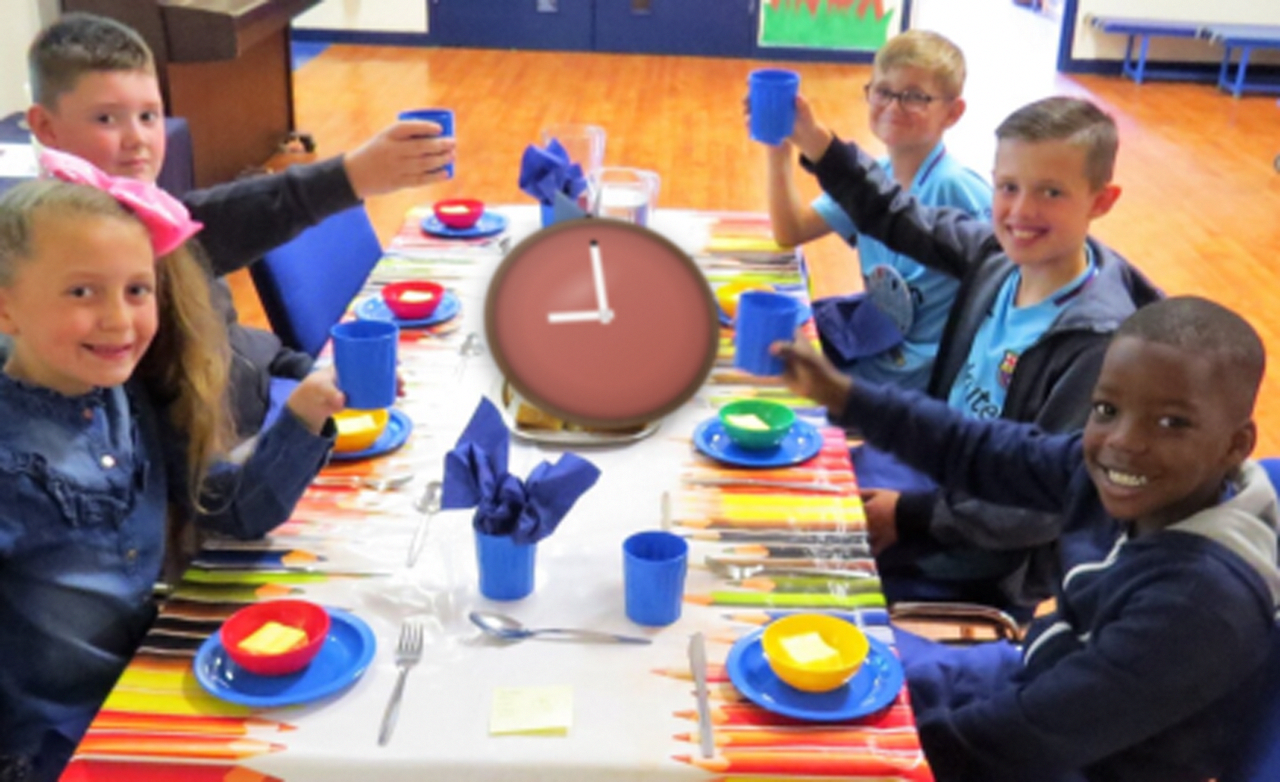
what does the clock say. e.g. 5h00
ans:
9h00
